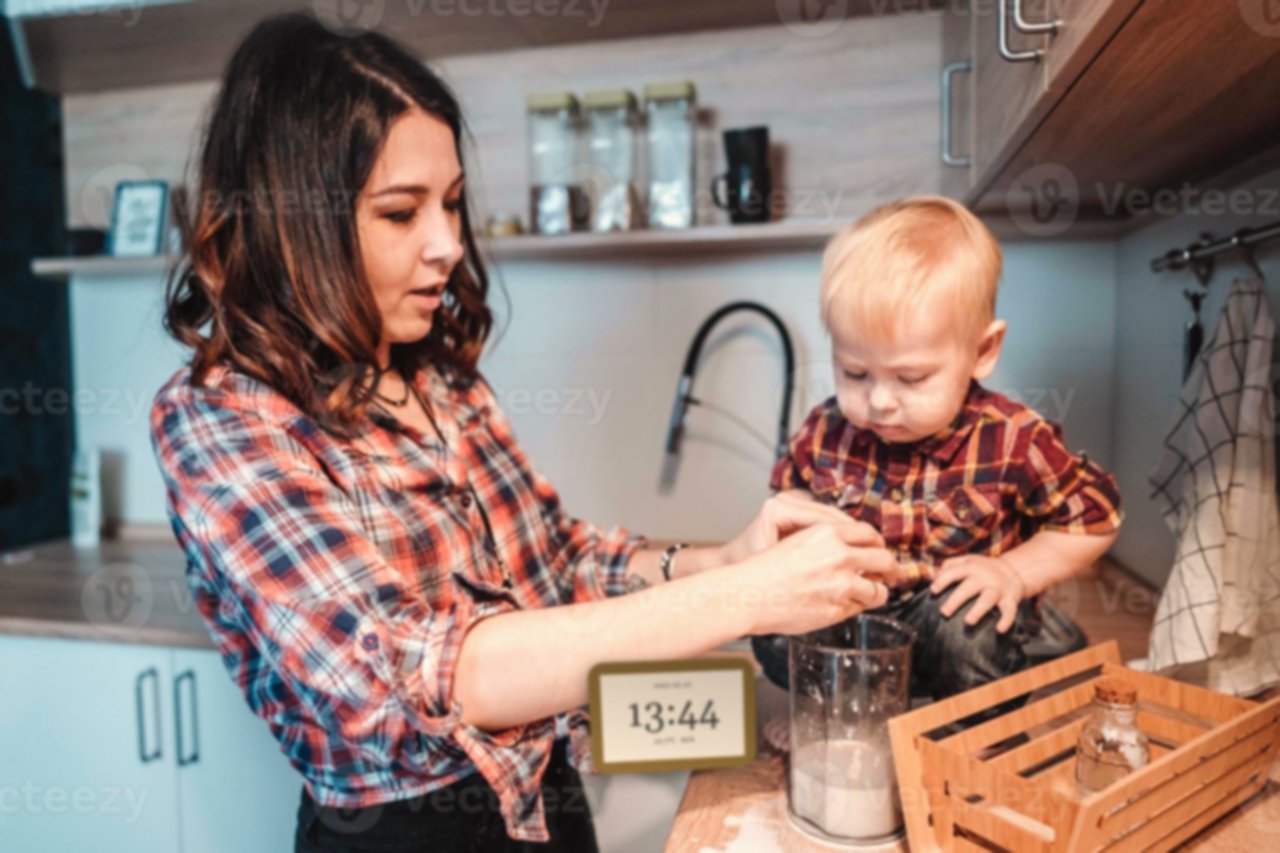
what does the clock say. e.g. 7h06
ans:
13h44
